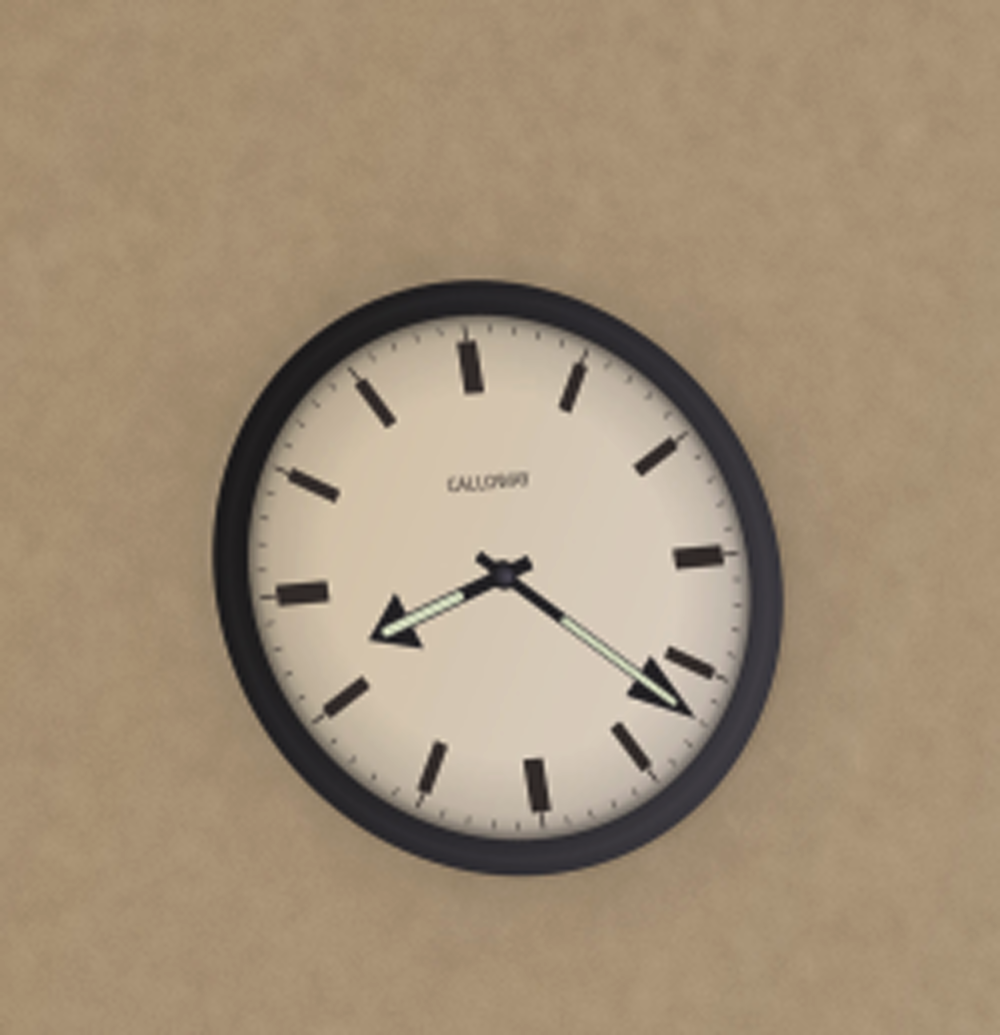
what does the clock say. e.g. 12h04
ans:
8h22
